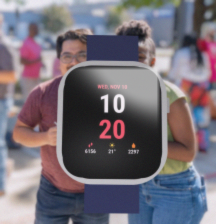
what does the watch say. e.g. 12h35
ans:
10h20
